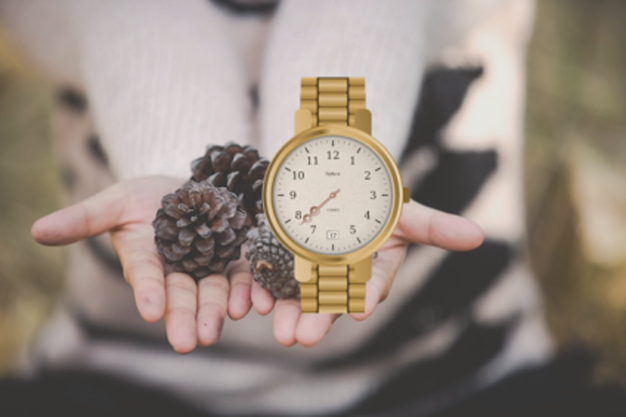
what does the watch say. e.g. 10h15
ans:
7h38
